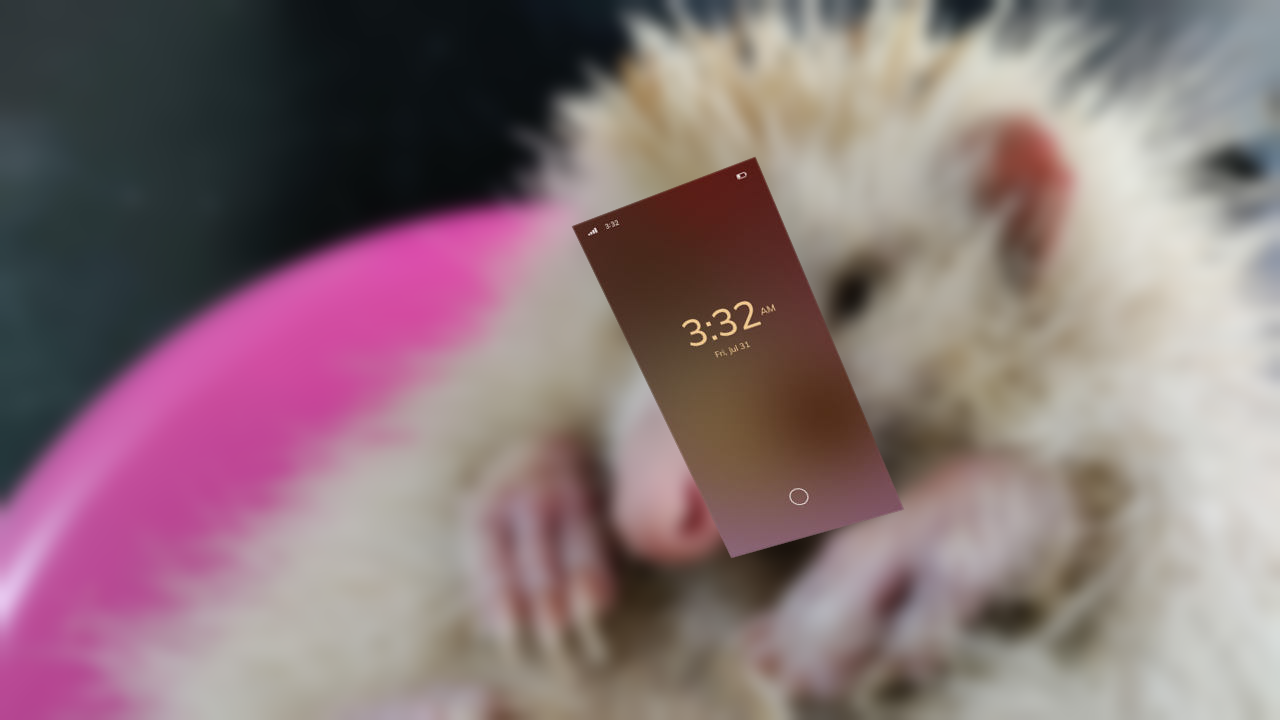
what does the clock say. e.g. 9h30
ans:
3h32
